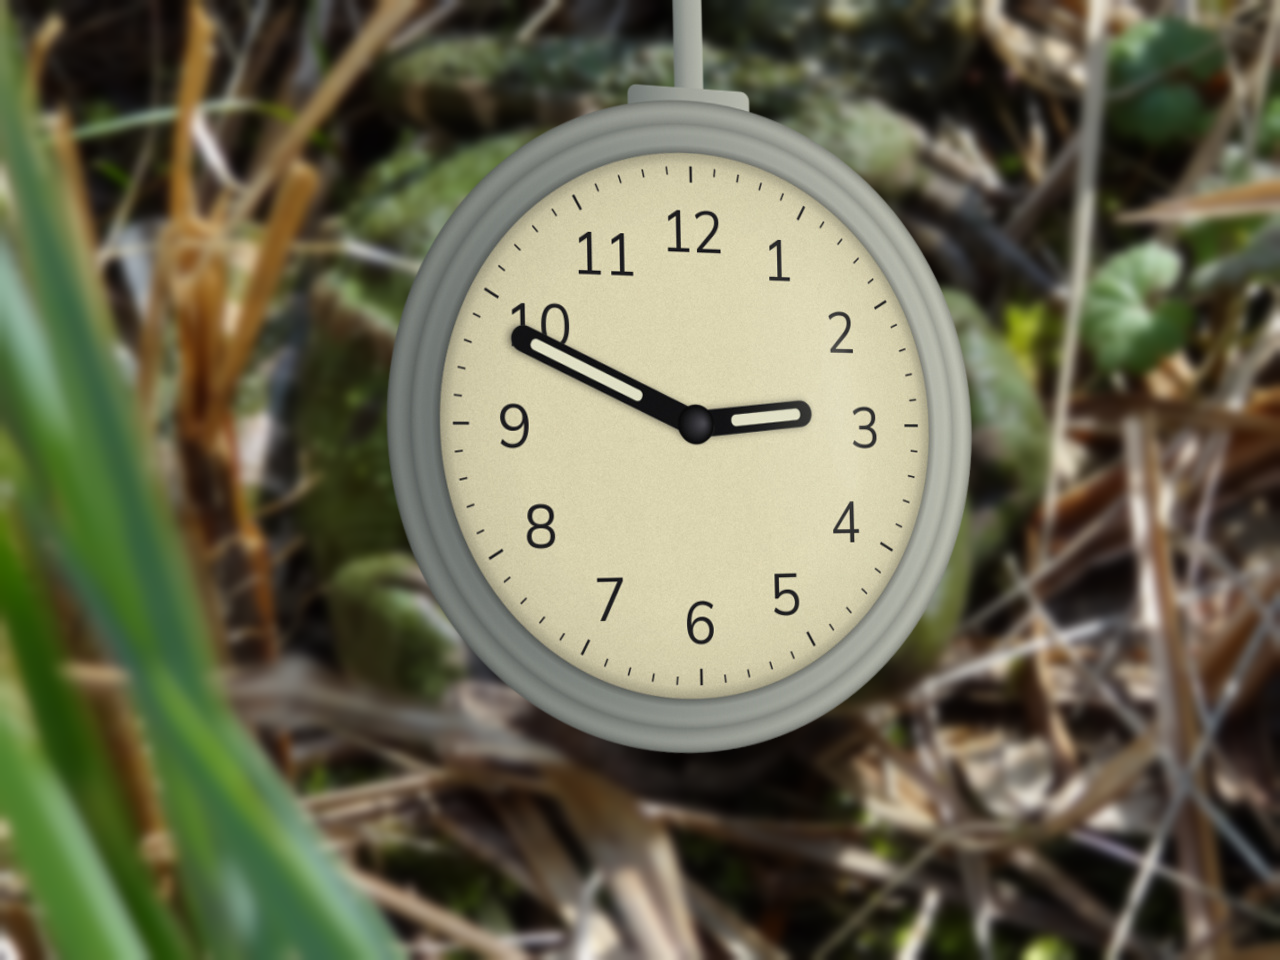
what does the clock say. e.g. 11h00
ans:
2h49
